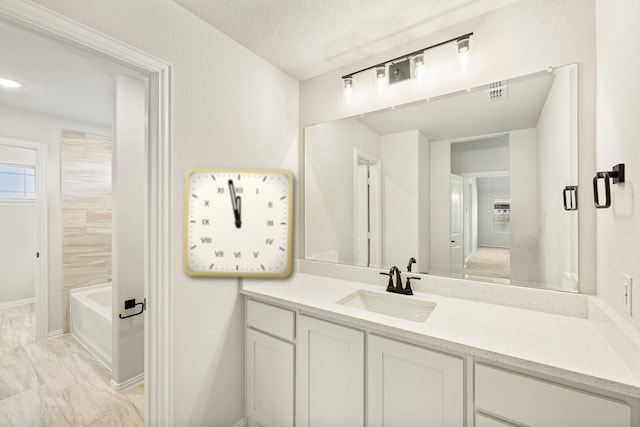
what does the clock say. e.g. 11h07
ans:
11h58
